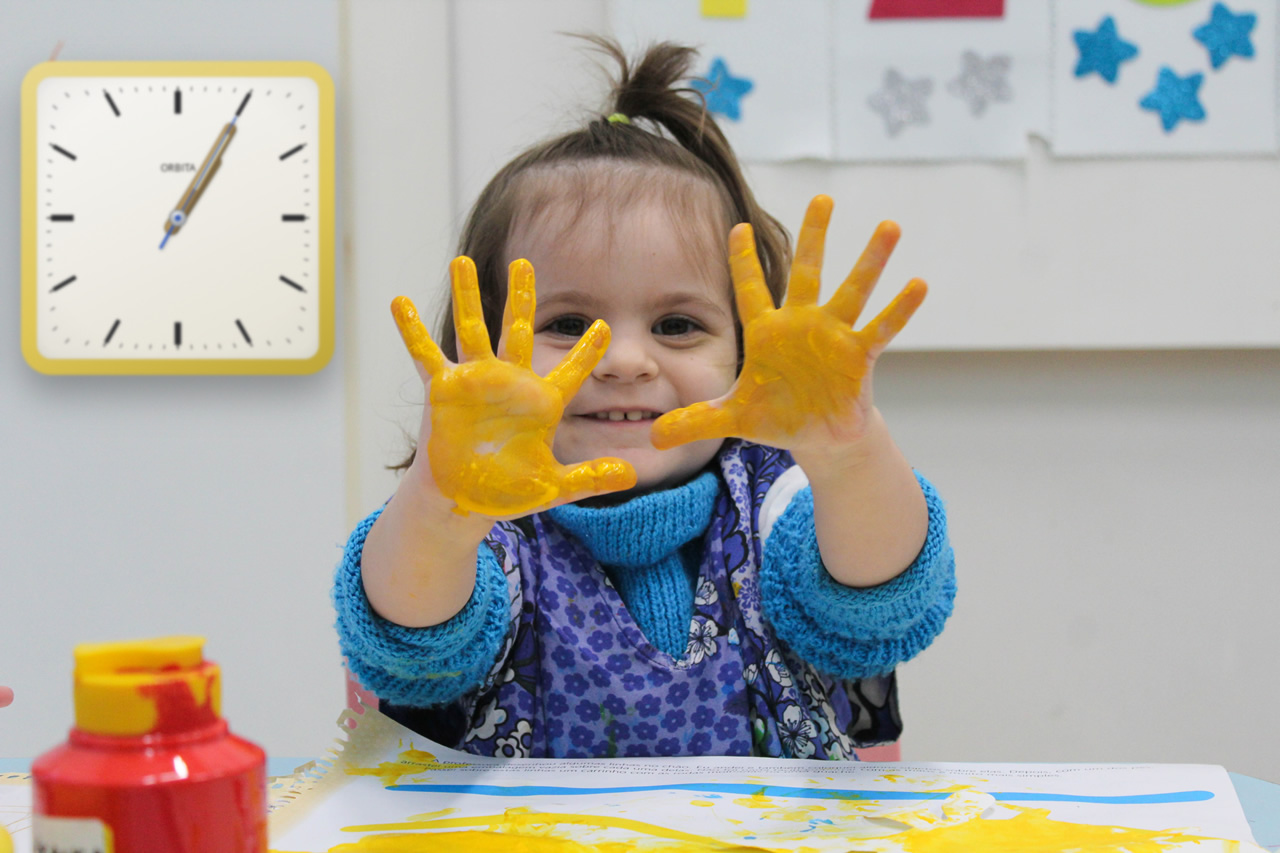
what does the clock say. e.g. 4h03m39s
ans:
1h05m05s
